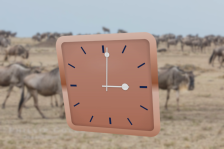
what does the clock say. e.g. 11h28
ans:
3h01
